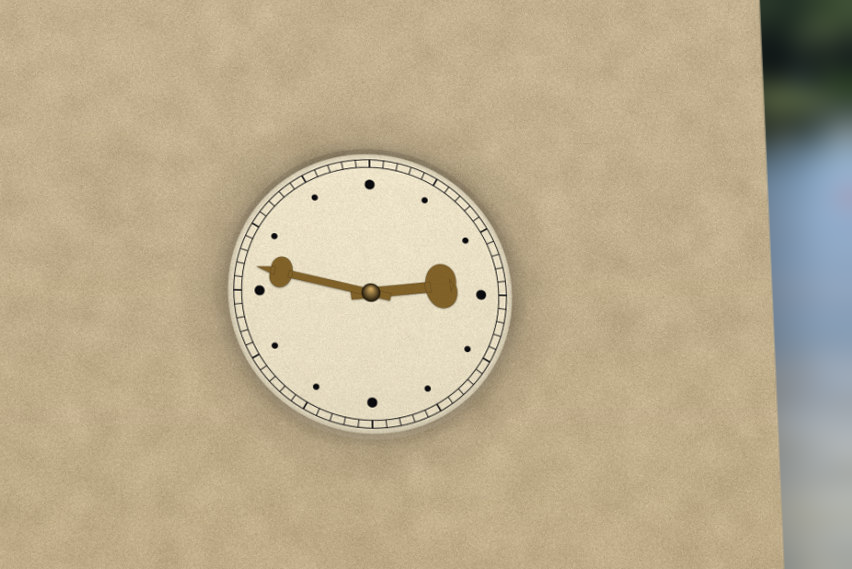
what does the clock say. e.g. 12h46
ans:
2h47
